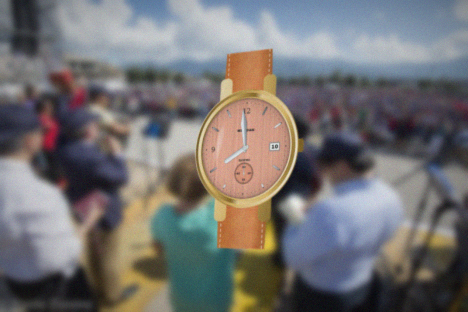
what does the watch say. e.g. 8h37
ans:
7h59
